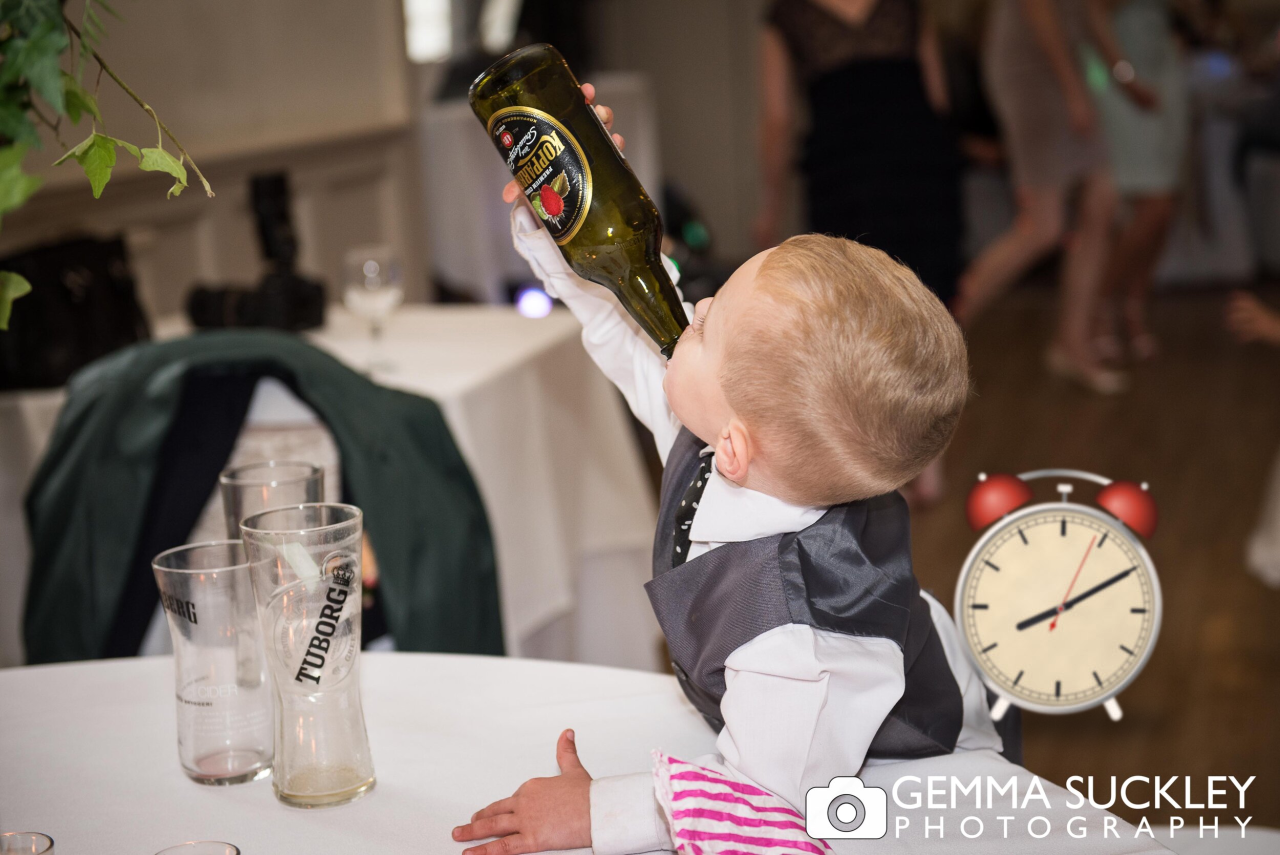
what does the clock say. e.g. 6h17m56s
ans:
8h10m04s
